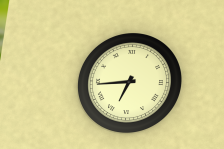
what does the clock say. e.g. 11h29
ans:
6h44
